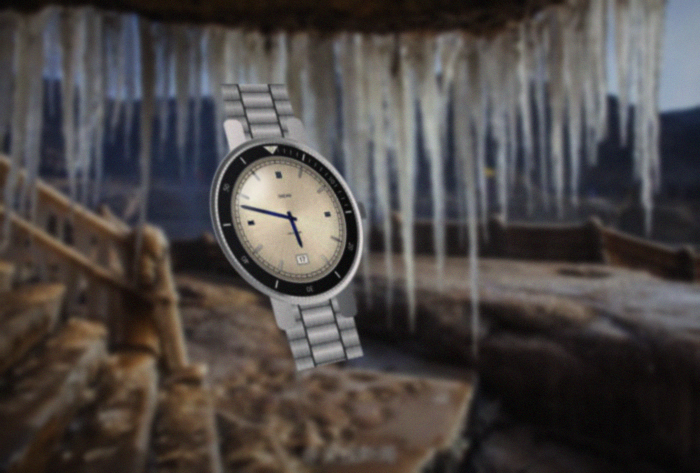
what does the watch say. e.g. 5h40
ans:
5h48
